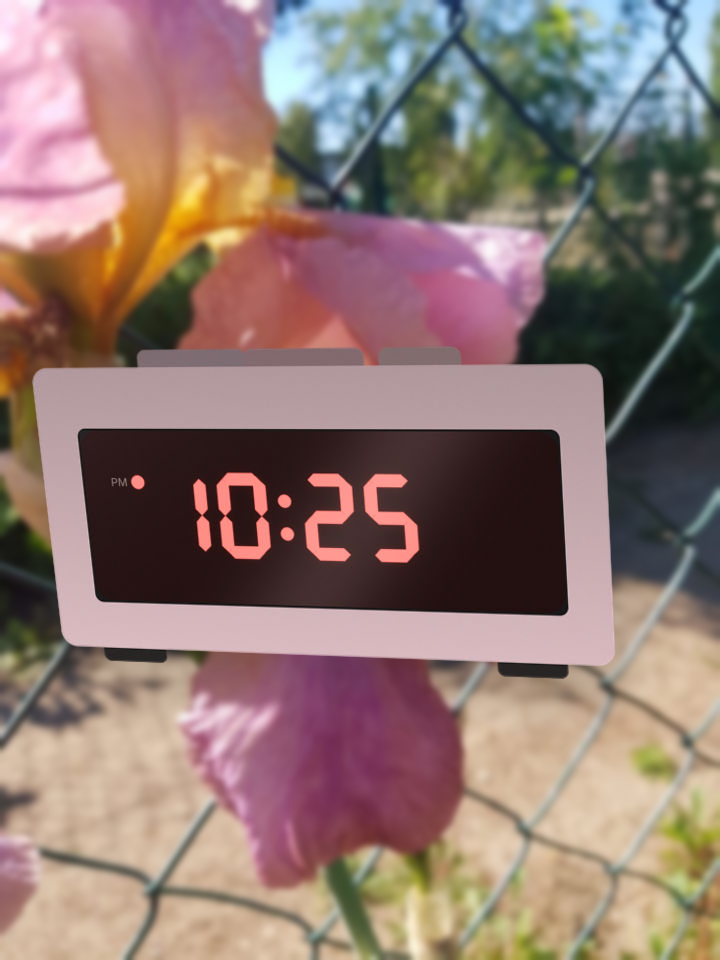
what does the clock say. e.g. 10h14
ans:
10h25
